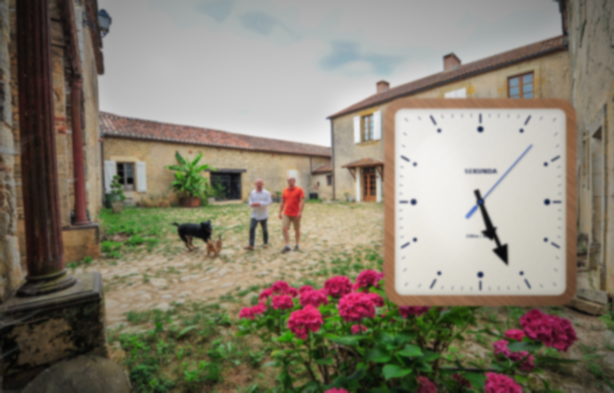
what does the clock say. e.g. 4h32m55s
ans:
5h26m07s
